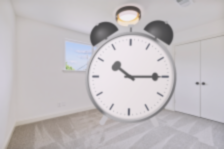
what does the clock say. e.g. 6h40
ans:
10h15
